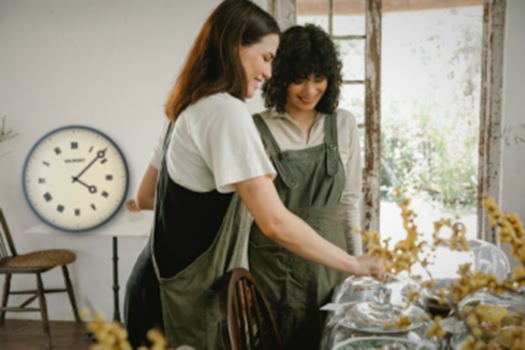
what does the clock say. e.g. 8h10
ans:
4h08
